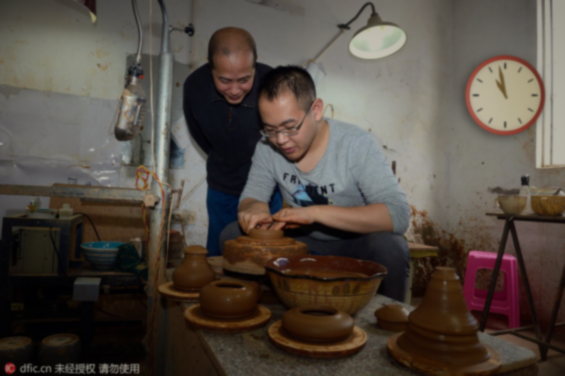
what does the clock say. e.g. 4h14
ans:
10h58
